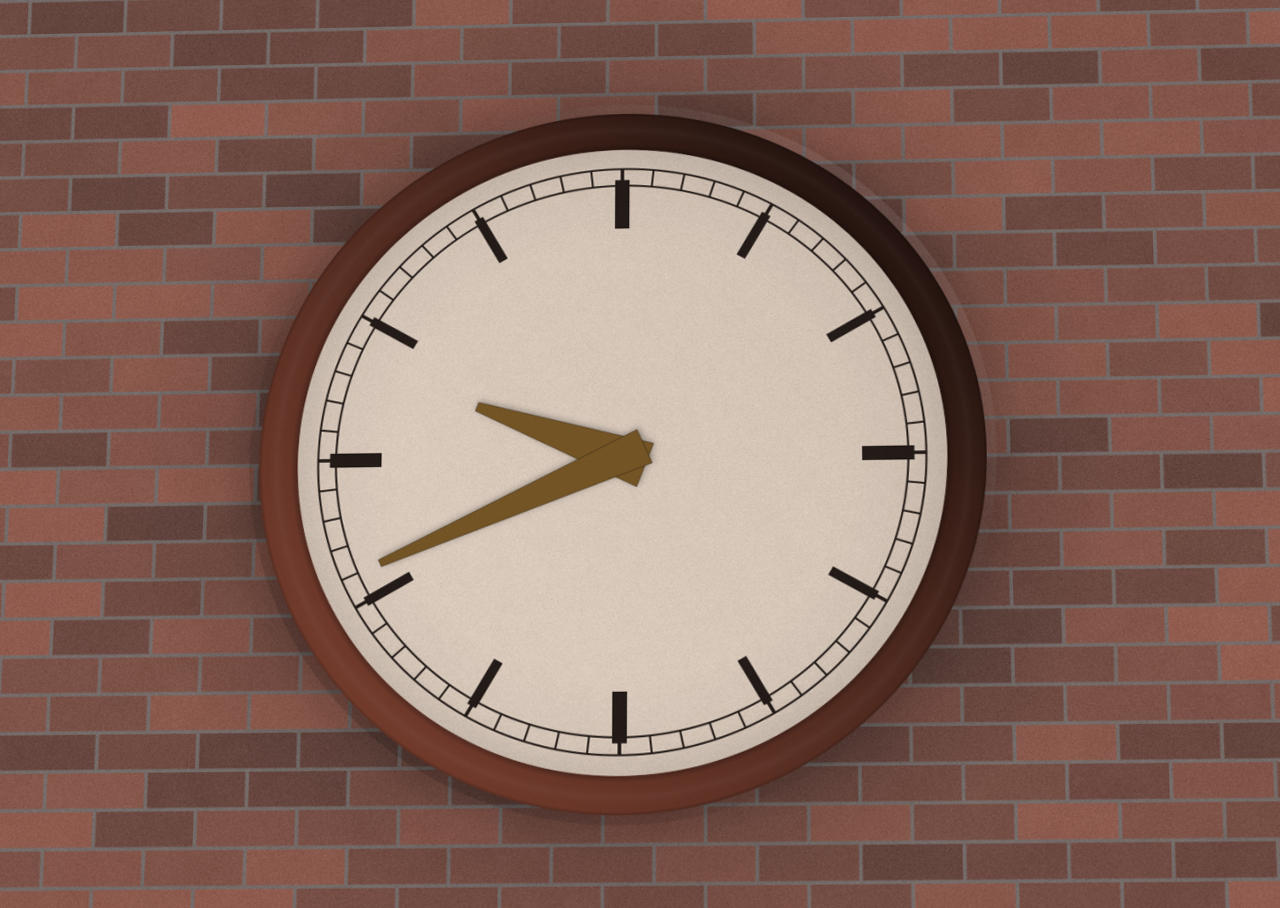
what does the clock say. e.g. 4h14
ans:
9h41
